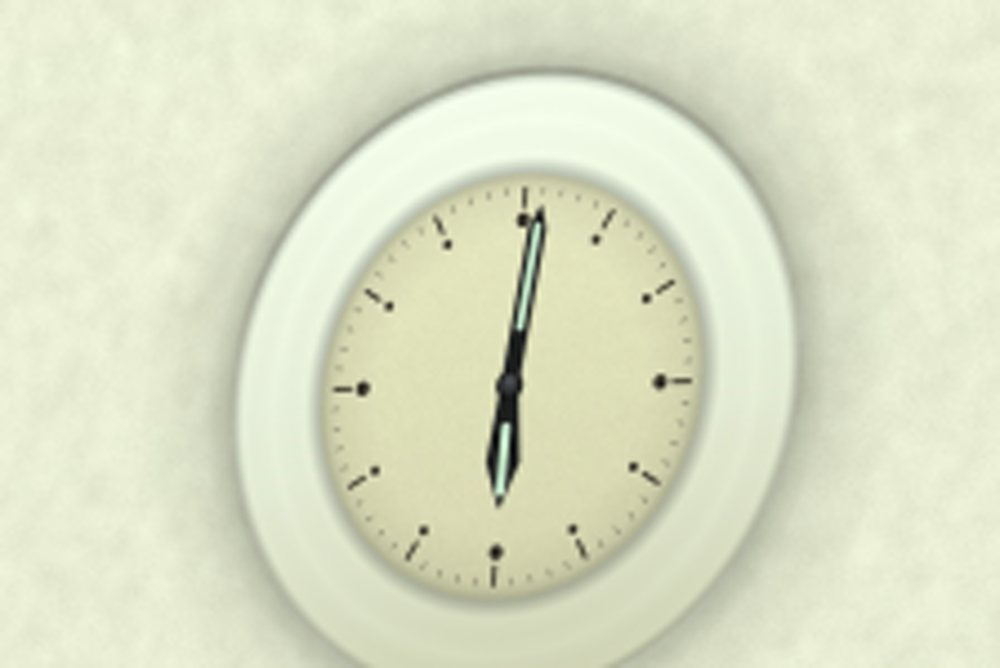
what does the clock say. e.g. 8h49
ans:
6h01
